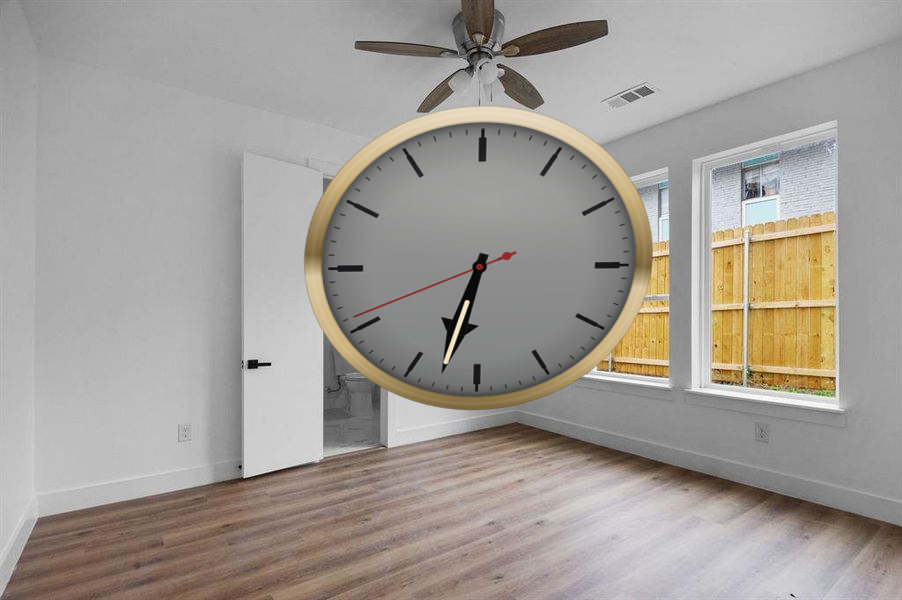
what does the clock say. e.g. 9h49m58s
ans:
6h32m41s
